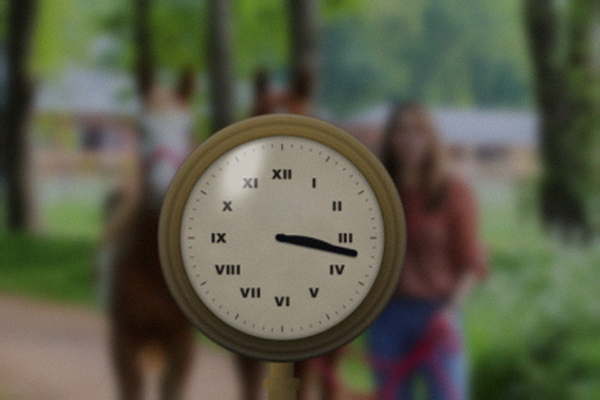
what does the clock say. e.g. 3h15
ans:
3h17
